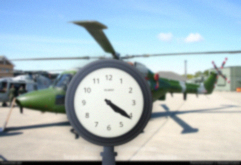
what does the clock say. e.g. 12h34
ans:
4h21
